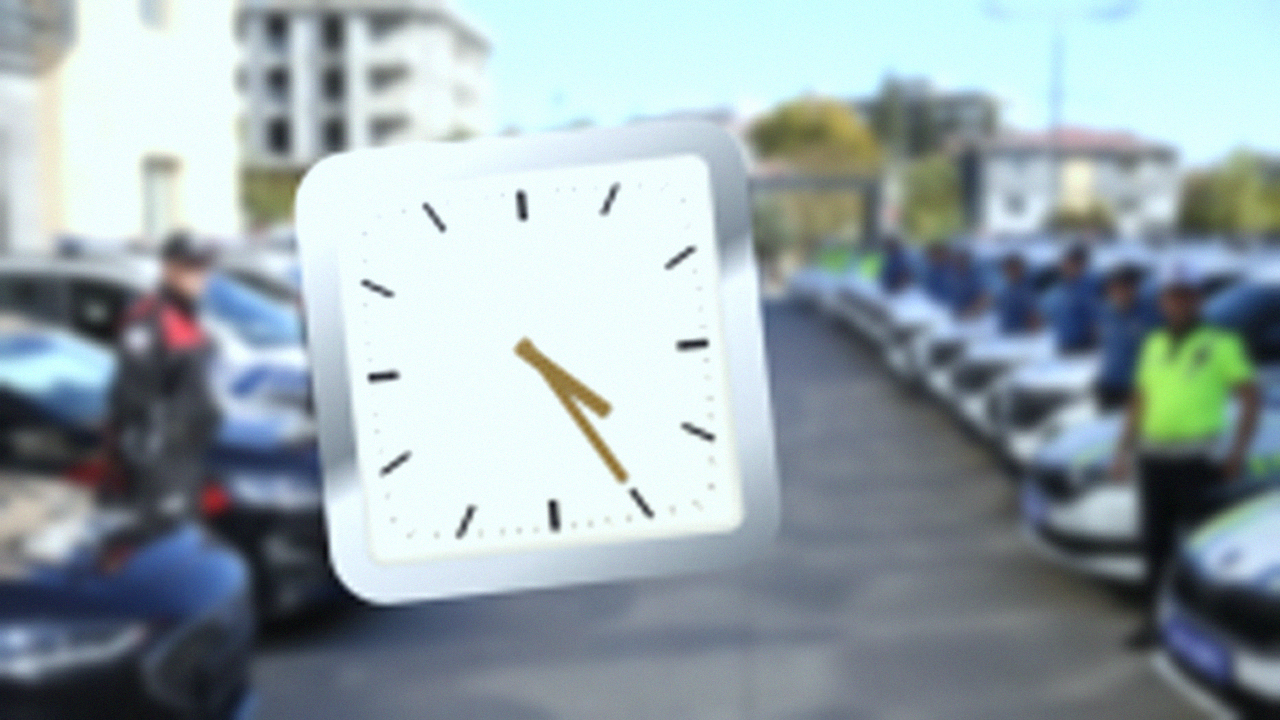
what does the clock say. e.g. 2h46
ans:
4h25
